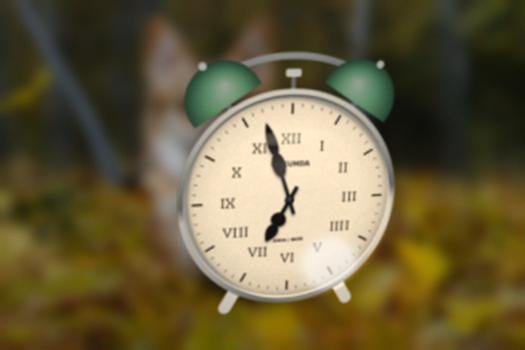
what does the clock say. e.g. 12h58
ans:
6h57
